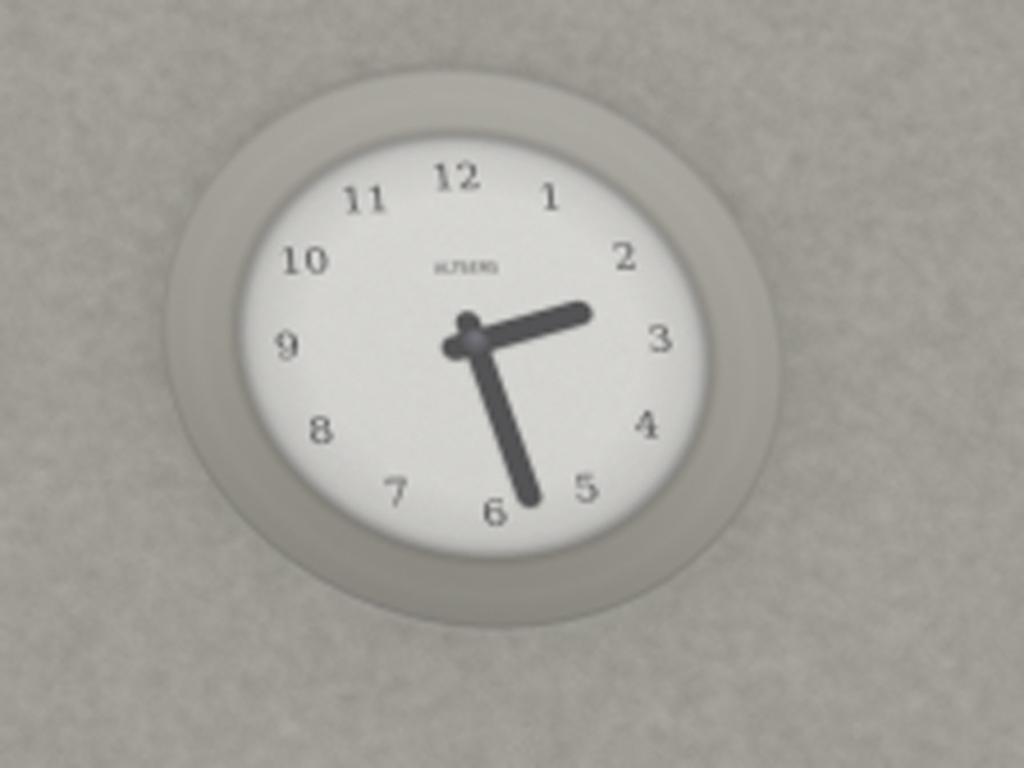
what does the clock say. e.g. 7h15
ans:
2h28
